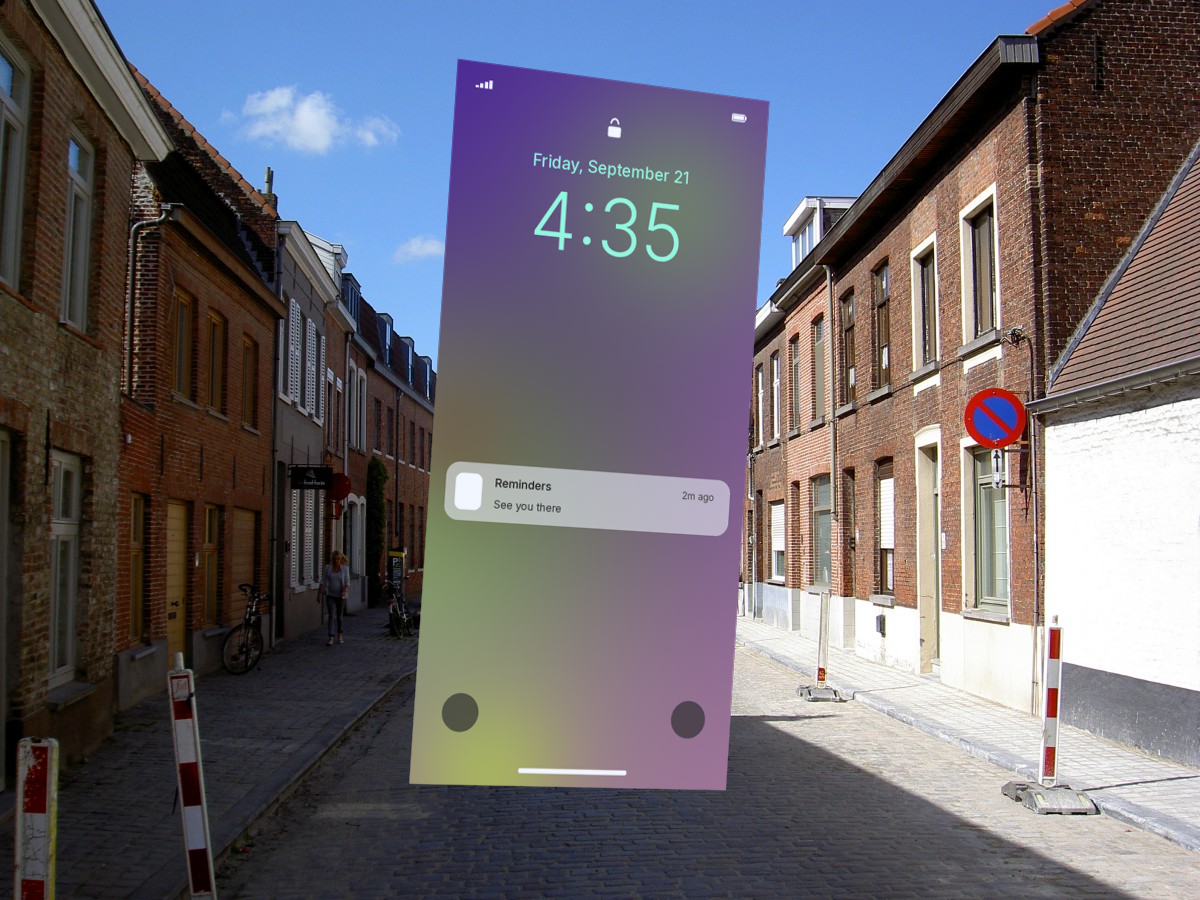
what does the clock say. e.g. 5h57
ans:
4h35
